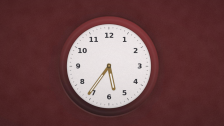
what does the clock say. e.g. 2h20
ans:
5h36
